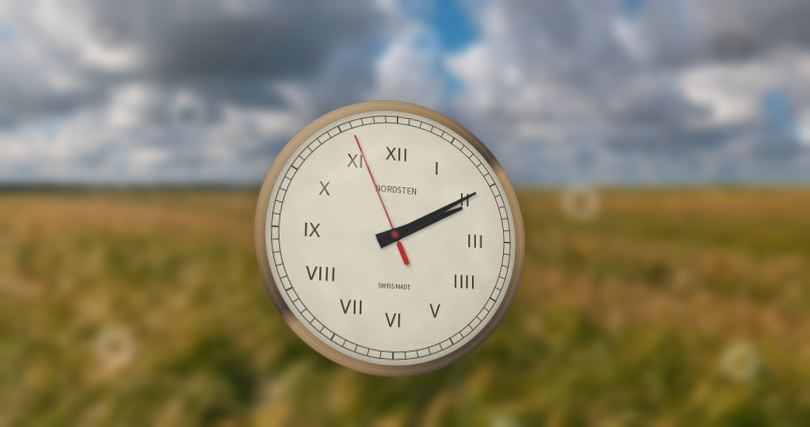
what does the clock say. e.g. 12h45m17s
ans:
2h09m56s
